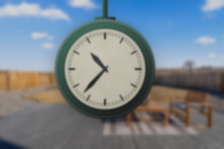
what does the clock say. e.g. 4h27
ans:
10h37
